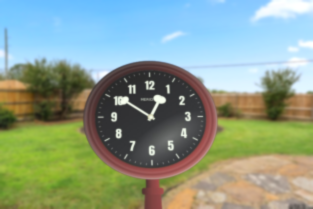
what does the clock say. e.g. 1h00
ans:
12h51
